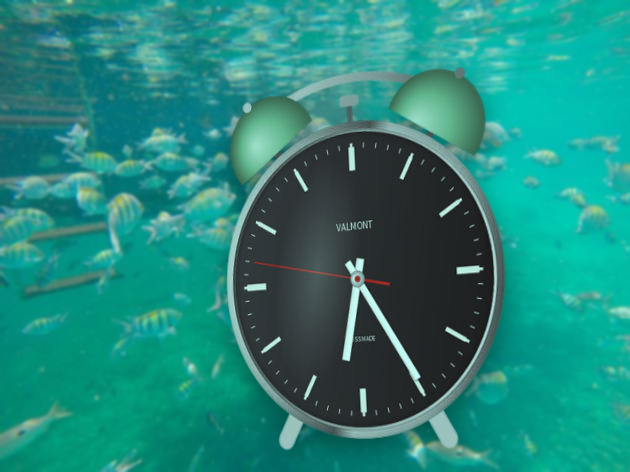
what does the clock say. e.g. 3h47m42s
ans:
6h24m47s
